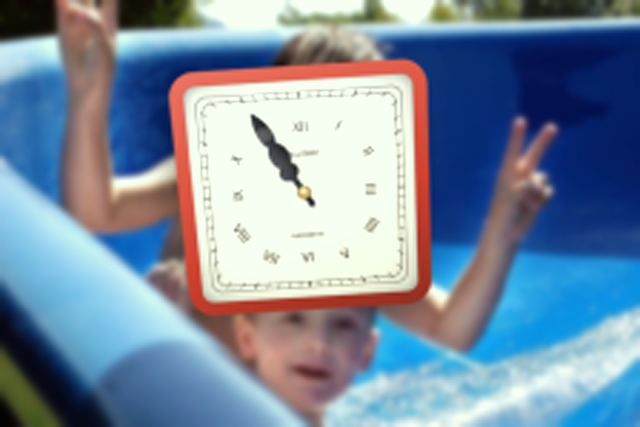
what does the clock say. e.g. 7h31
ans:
10h55
